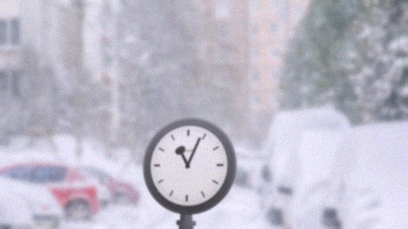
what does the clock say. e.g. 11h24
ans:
11h04
